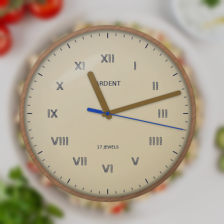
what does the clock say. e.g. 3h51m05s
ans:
11h12m17s
